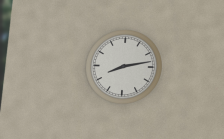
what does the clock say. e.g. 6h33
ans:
8h13
